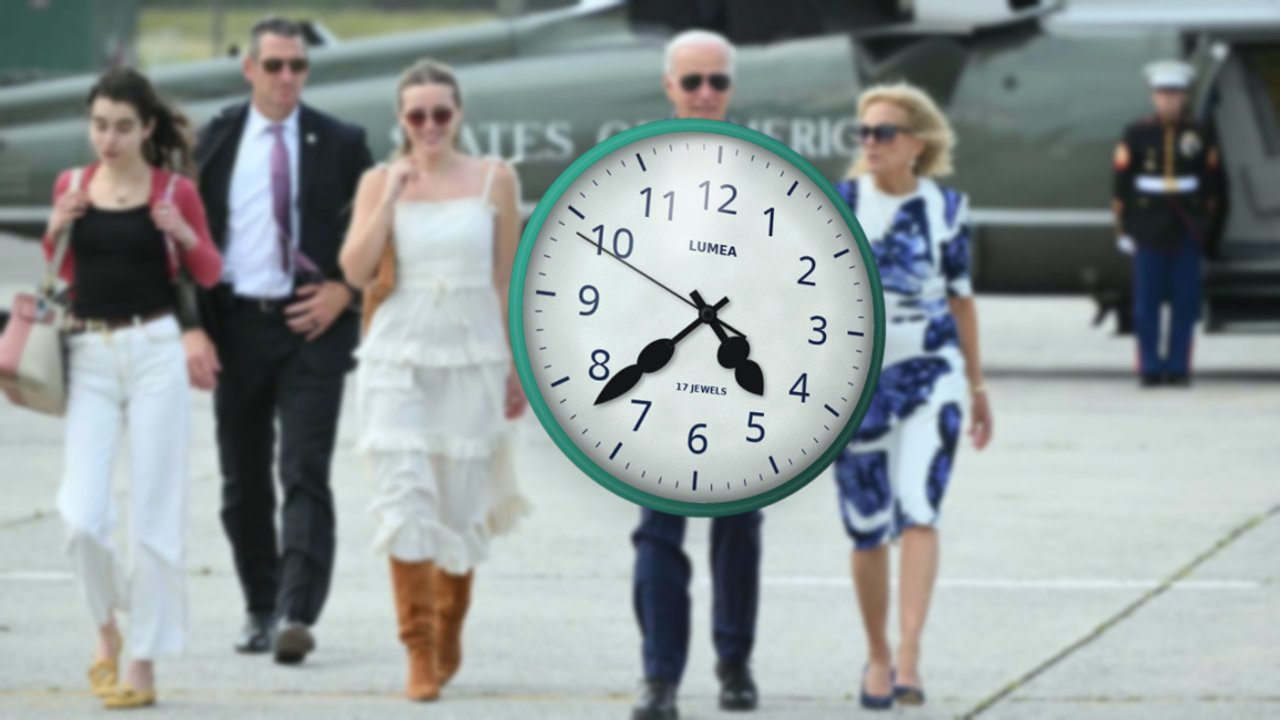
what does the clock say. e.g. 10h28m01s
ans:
4h37m49s
